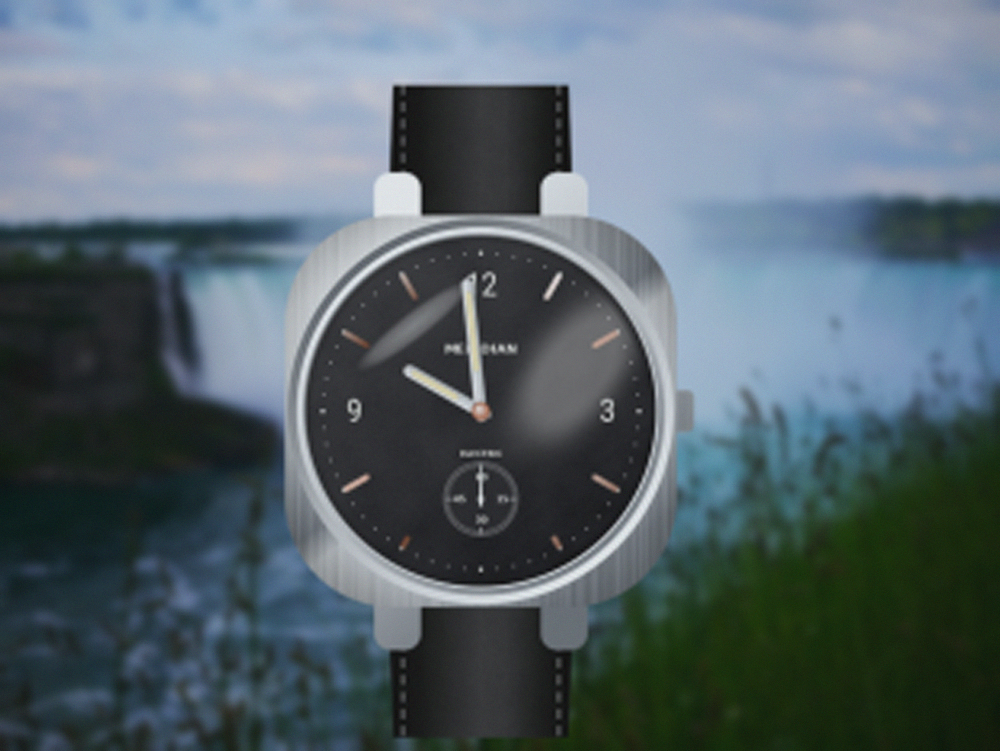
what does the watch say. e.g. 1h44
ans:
9h59
